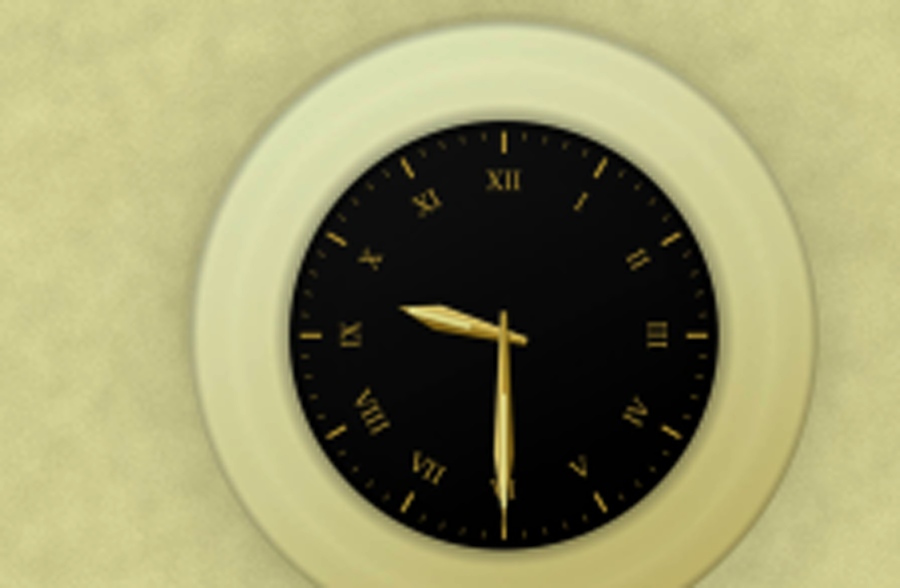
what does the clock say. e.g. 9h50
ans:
9h30
